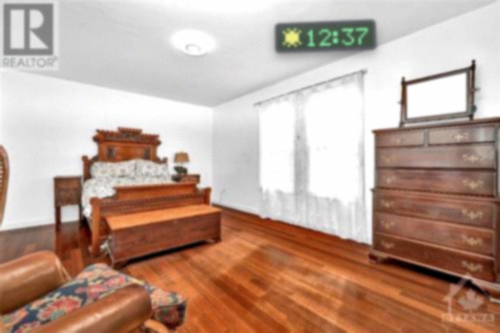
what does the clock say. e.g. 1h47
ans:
12h37
